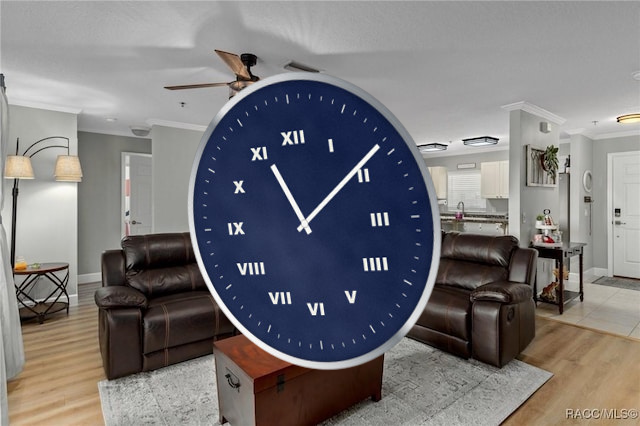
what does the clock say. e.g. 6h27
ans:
11h09
